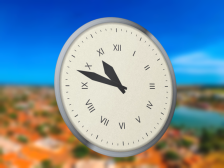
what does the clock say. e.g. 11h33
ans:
10h48
